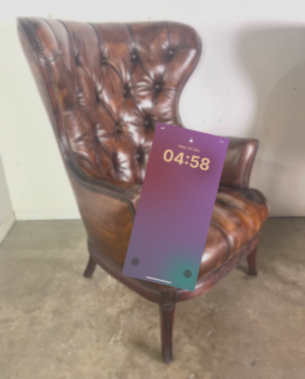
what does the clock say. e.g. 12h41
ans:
4h58
